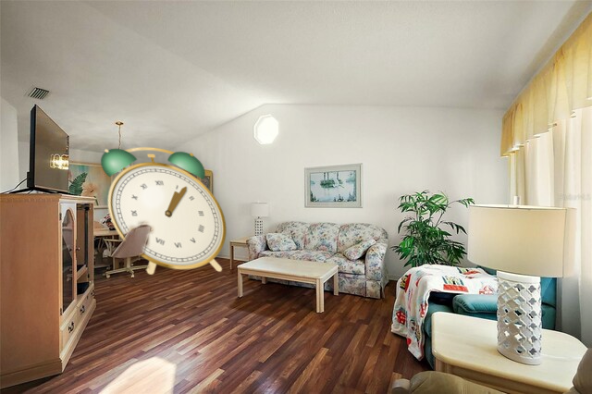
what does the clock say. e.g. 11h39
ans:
1h07
